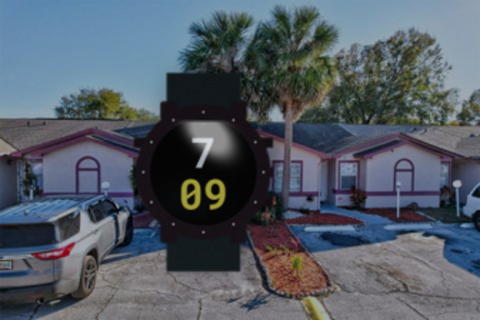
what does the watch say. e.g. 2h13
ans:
7h09
